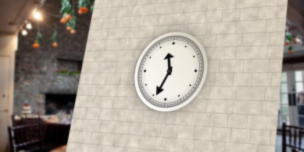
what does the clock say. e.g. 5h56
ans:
11h34
